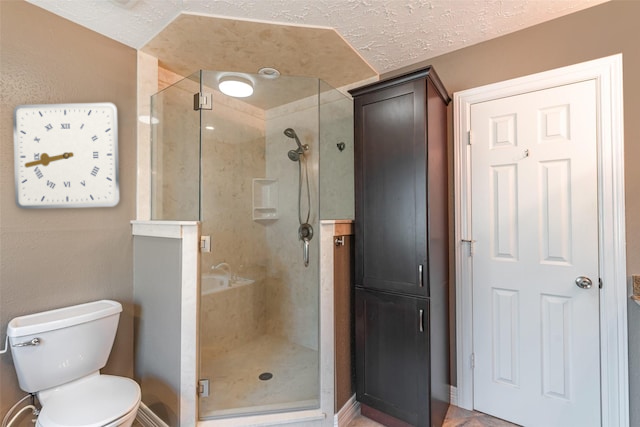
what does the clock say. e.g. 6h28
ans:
8h43
